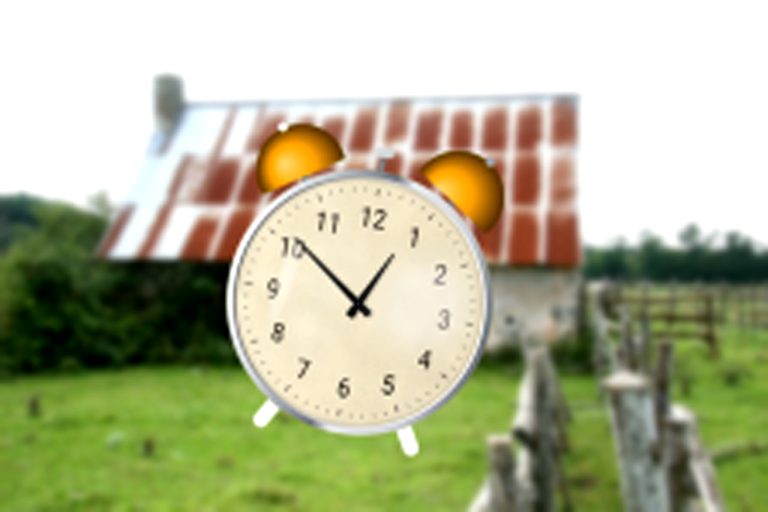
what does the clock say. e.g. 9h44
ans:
12h51
